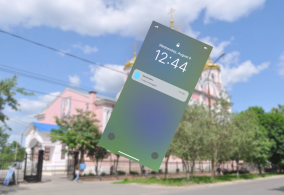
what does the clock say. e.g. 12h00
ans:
12h44
